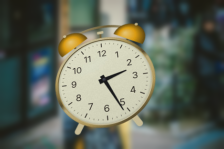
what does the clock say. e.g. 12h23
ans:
2h26
